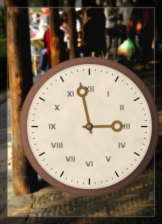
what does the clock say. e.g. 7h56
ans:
2h58
